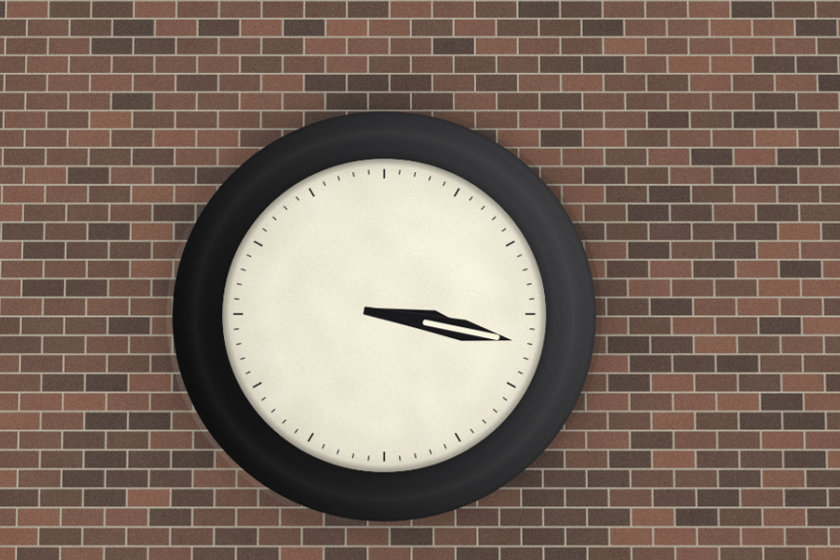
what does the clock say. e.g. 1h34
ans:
3h17
